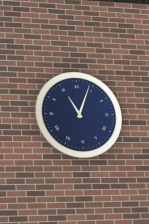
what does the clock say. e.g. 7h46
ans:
11h04
